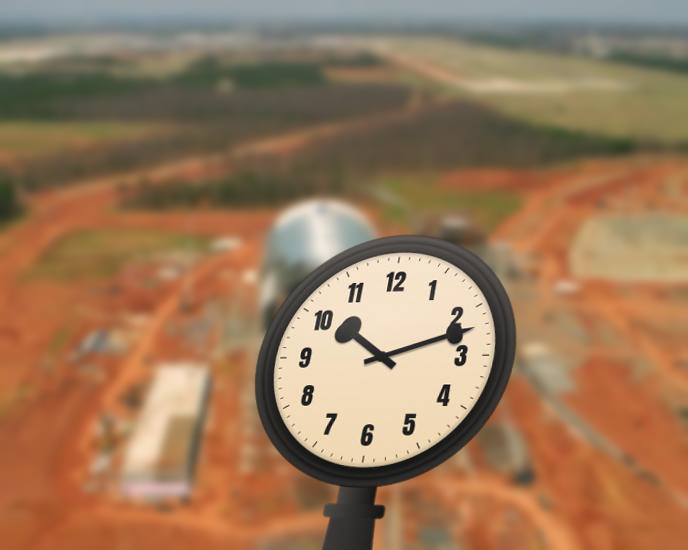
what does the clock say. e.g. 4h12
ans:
10h12
